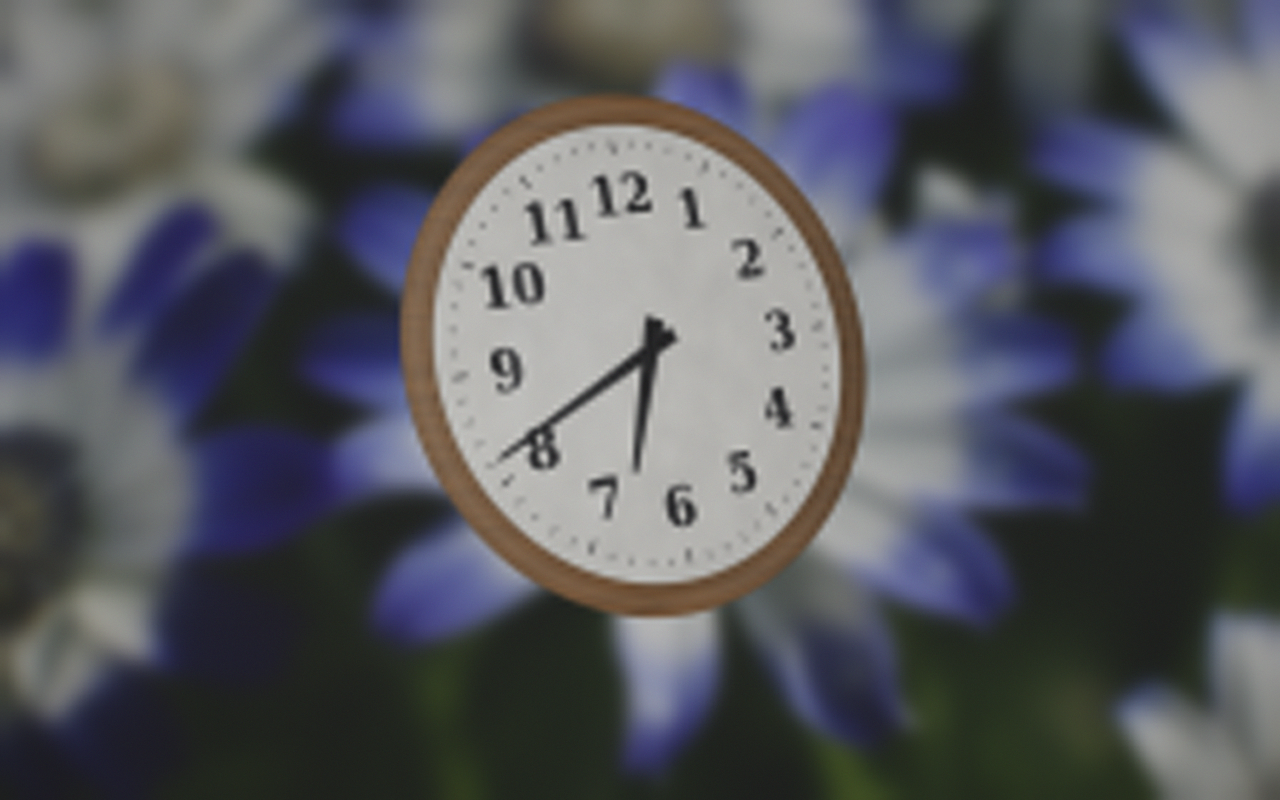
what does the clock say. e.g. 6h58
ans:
6h41
